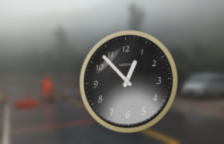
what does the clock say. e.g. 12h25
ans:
12h53
